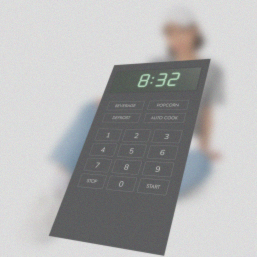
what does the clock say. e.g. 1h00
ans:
8h32
